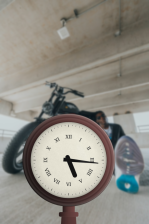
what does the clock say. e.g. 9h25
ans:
5h16
